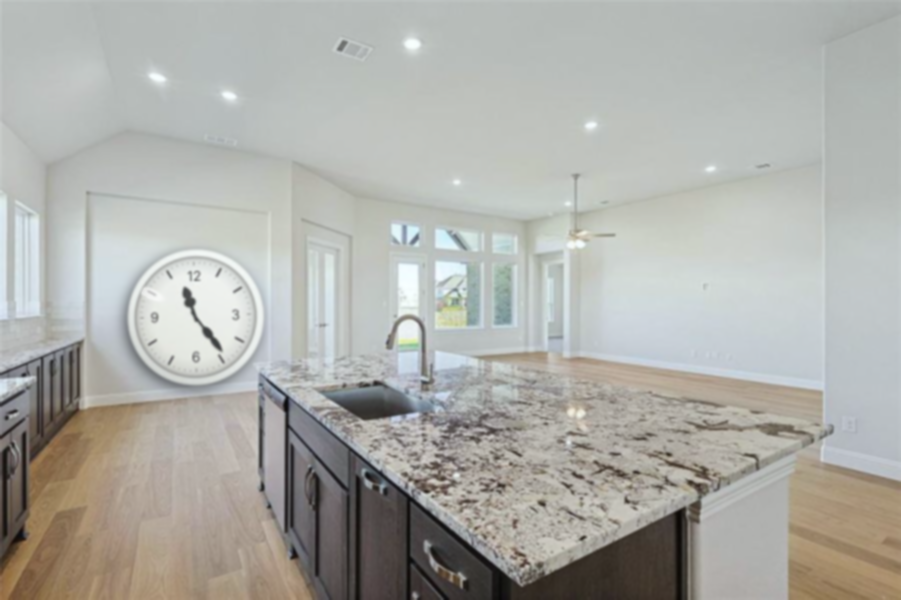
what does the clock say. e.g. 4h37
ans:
11h24
